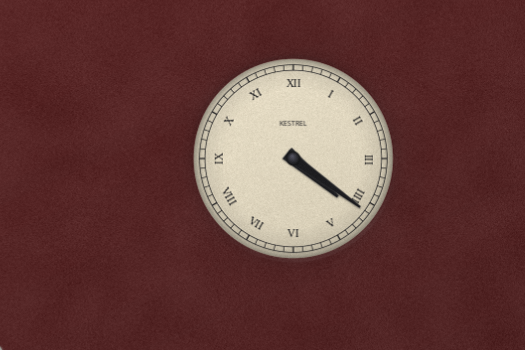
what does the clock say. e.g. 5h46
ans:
4h21
